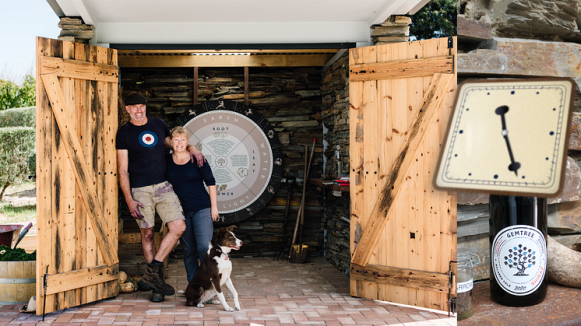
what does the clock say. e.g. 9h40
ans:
11h26
